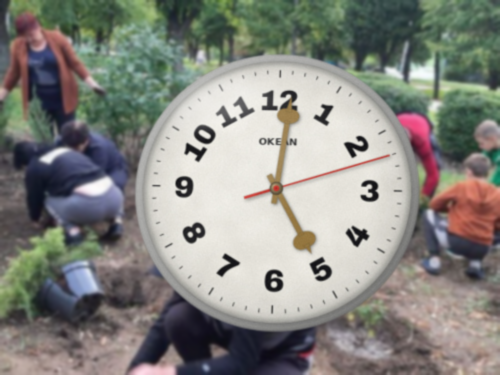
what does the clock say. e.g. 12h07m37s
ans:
5h01m12s
